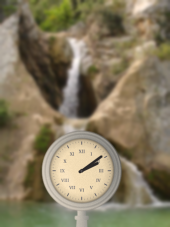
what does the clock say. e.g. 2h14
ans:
2h09
